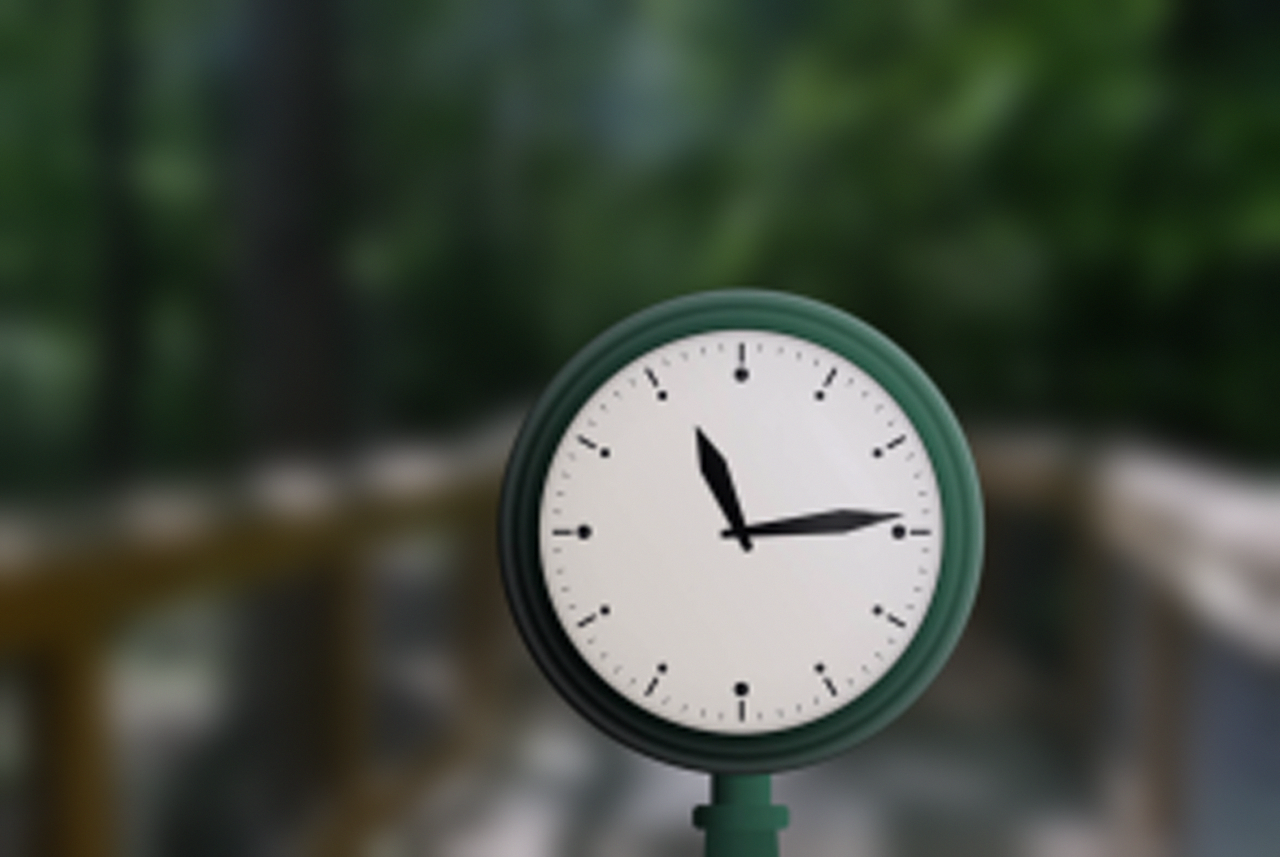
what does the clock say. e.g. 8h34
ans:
11h14
